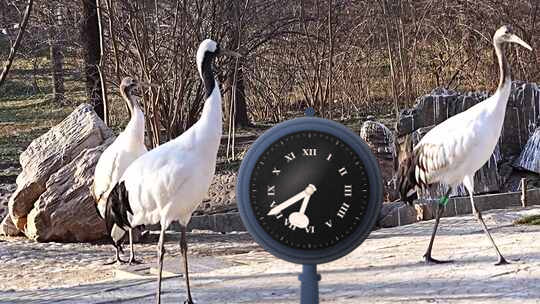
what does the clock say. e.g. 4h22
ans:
6h40
